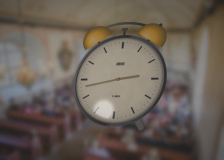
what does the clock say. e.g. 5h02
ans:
2h43
